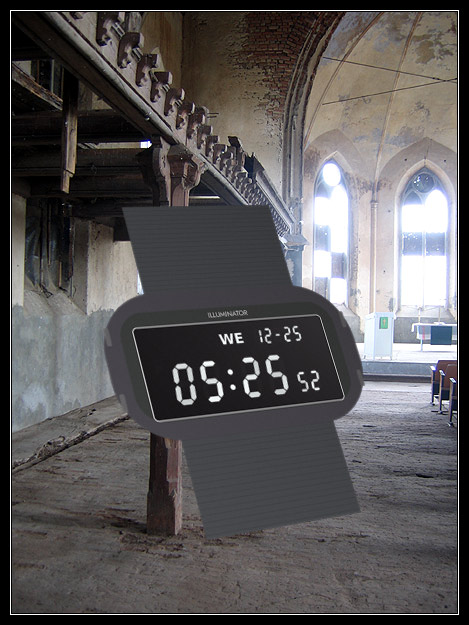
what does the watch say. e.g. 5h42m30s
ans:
5h25m52s
